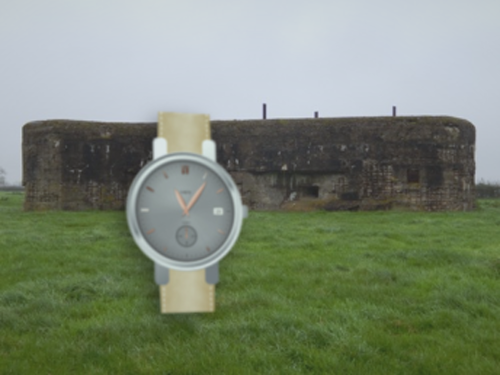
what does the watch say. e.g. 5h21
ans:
11h06
